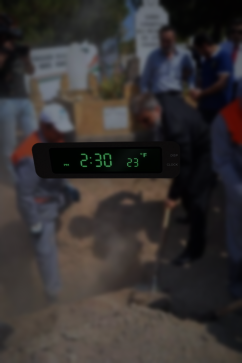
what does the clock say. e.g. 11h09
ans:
2h30
